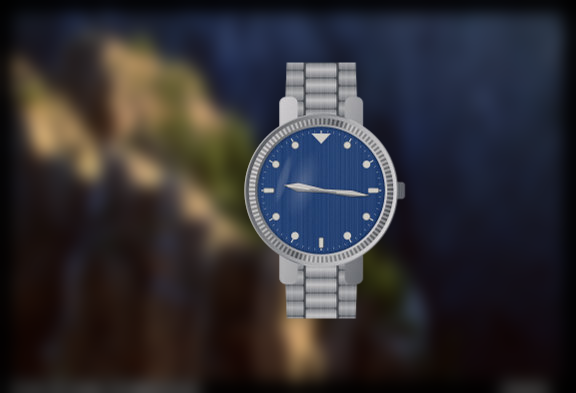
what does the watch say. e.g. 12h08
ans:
9h16
